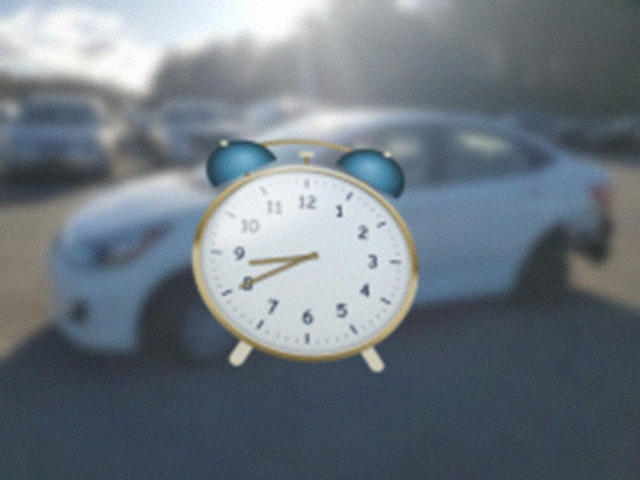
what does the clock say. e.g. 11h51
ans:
8h40
